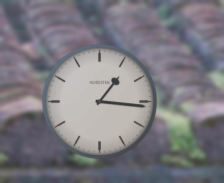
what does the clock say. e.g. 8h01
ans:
1h16
